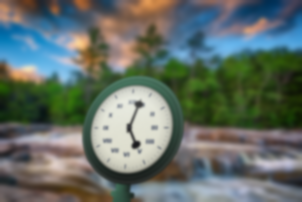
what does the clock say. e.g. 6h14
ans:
5h03
